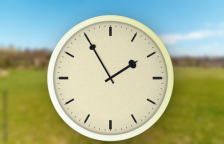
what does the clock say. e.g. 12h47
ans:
1h55
